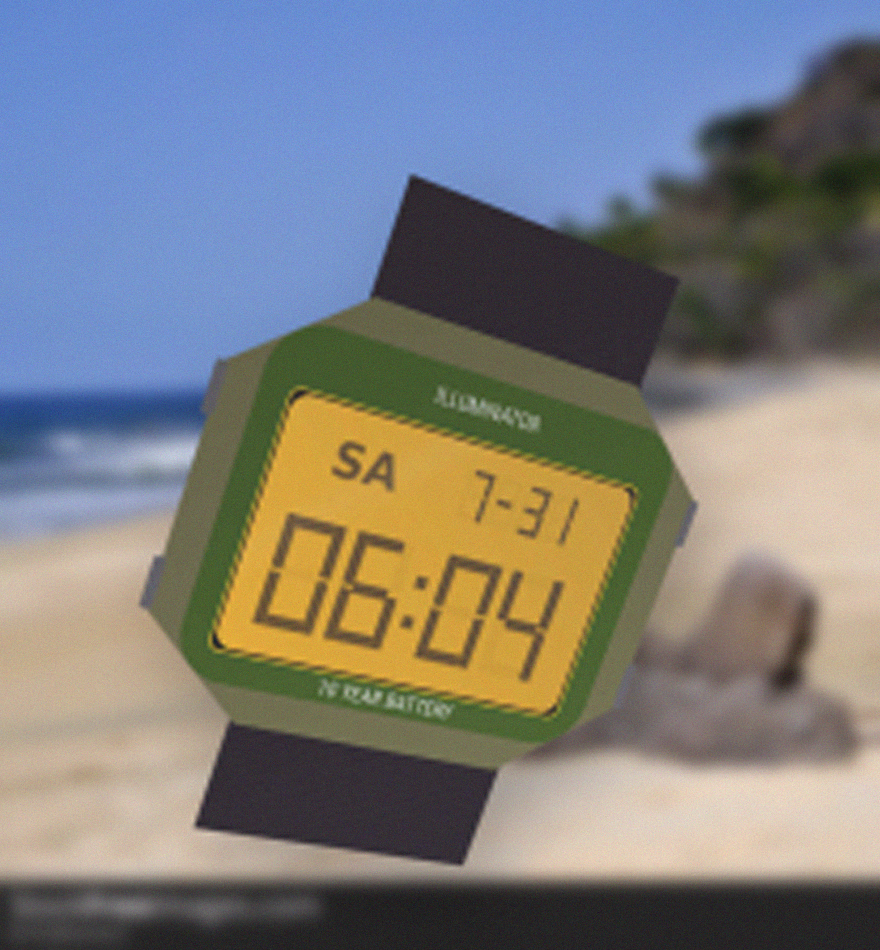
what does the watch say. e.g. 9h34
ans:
6h04
